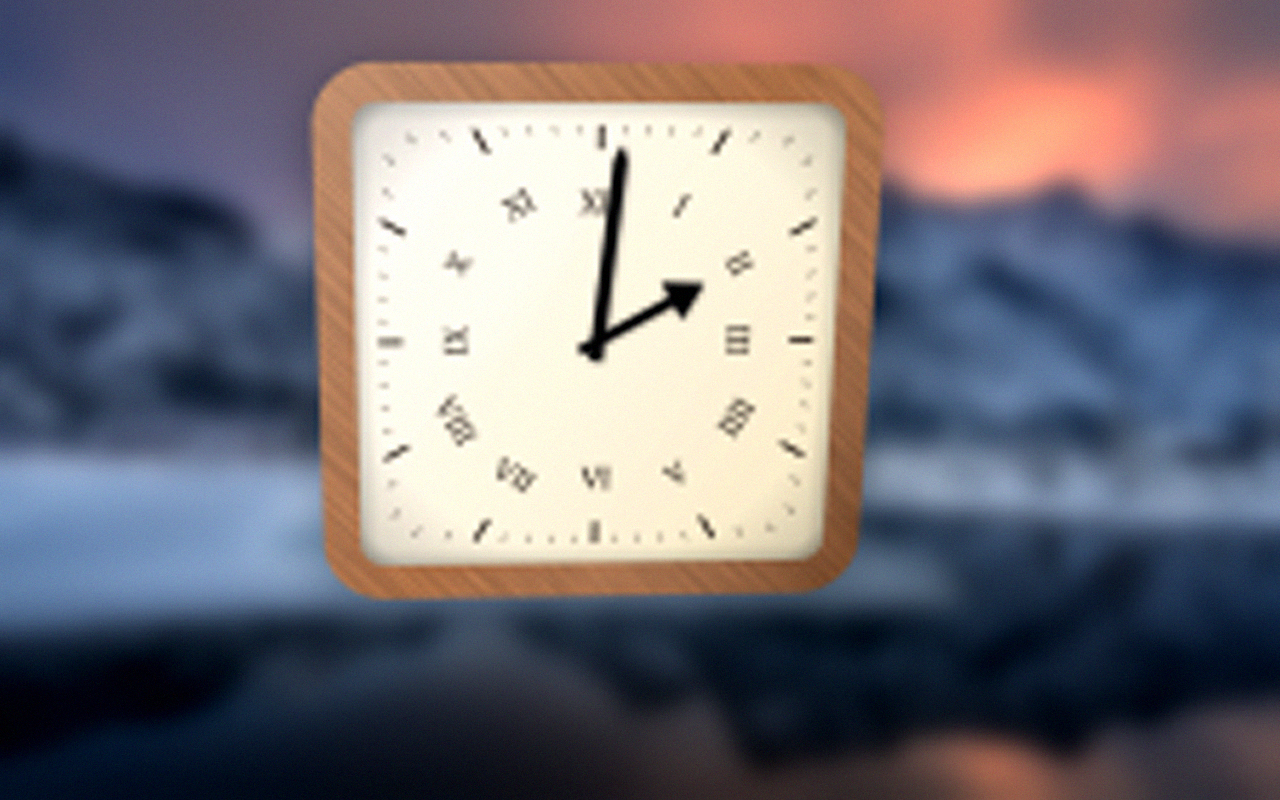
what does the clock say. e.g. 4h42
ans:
2h01
